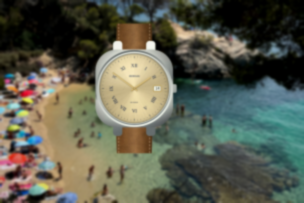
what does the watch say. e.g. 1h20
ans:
1h51
